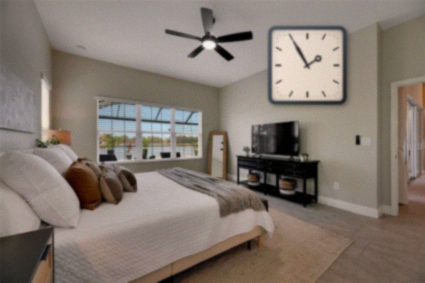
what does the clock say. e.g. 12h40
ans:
1h55
